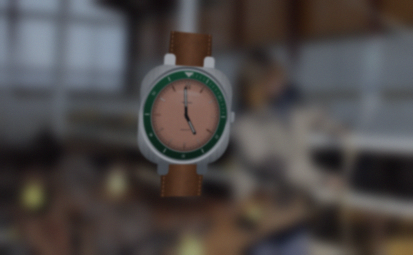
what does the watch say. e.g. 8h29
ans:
4h59
